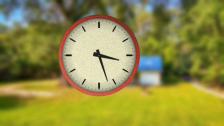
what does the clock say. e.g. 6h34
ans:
3h27
